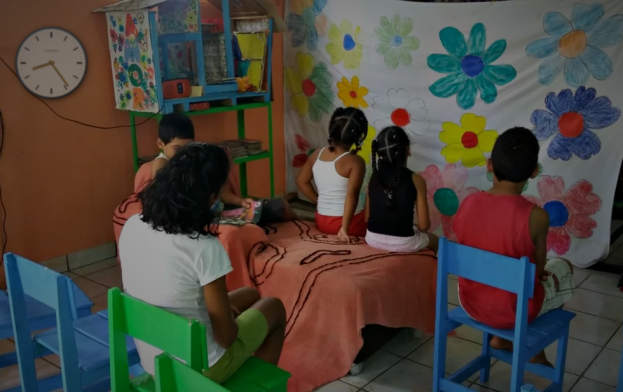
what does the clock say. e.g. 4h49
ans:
8h24
